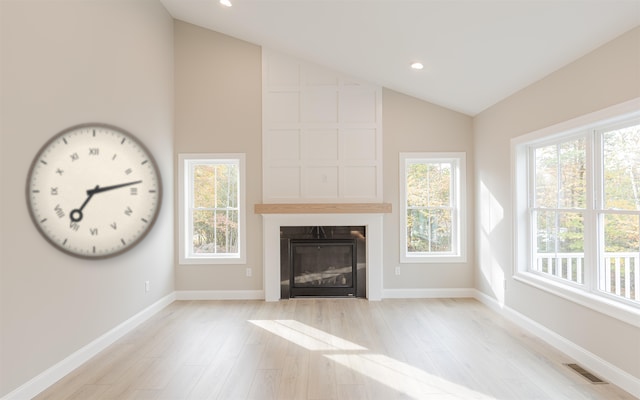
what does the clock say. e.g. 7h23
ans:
7h13
